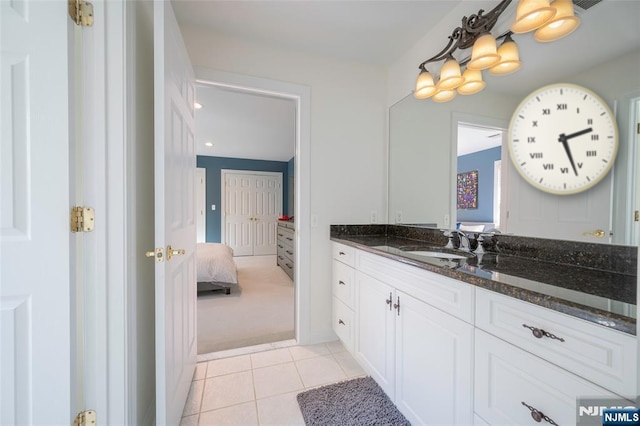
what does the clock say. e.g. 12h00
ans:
2h27
